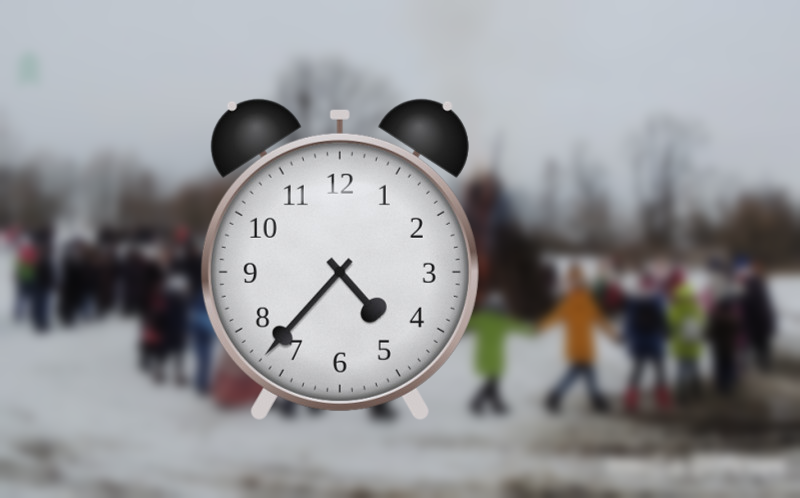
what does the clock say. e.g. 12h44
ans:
4h37
